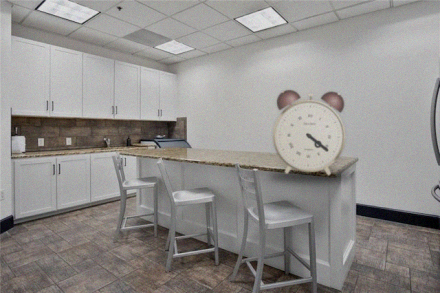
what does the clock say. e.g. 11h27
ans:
4h21
